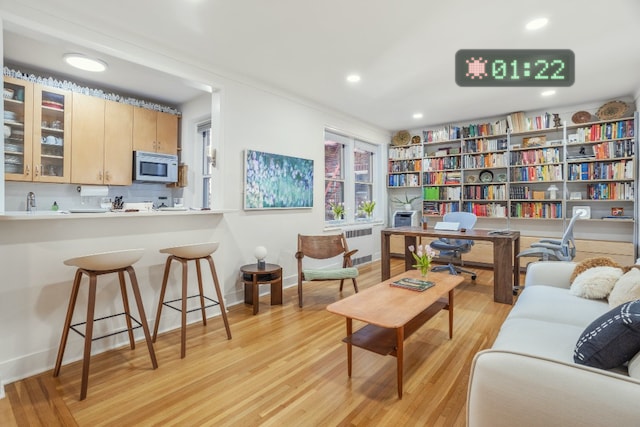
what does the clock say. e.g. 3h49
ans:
1h22
